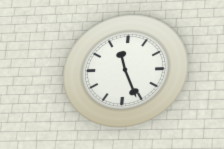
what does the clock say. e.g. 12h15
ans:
11h26
